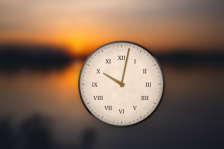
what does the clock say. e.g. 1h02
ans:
10h02
